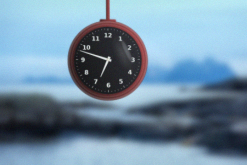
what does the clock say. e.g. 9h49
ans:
6h48
